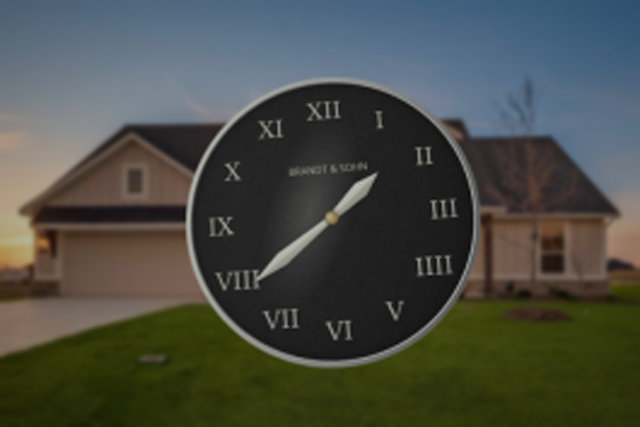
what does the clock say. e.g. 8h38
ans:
1h39
